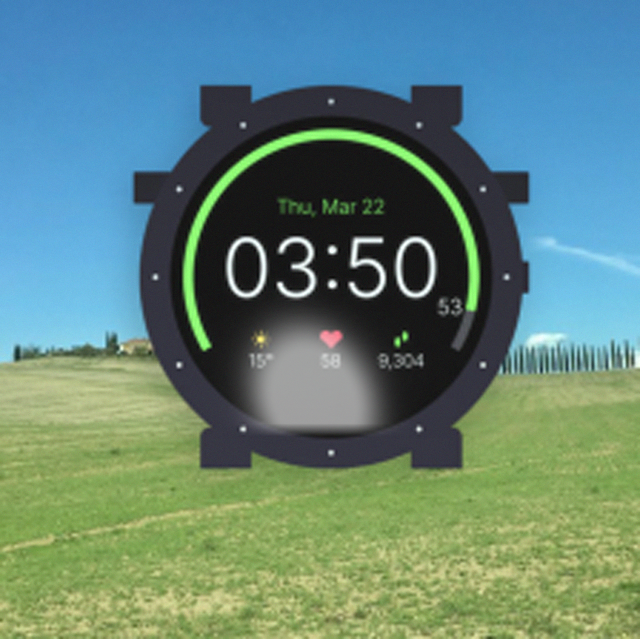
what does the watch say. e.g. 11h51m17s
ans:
3h50m53s
